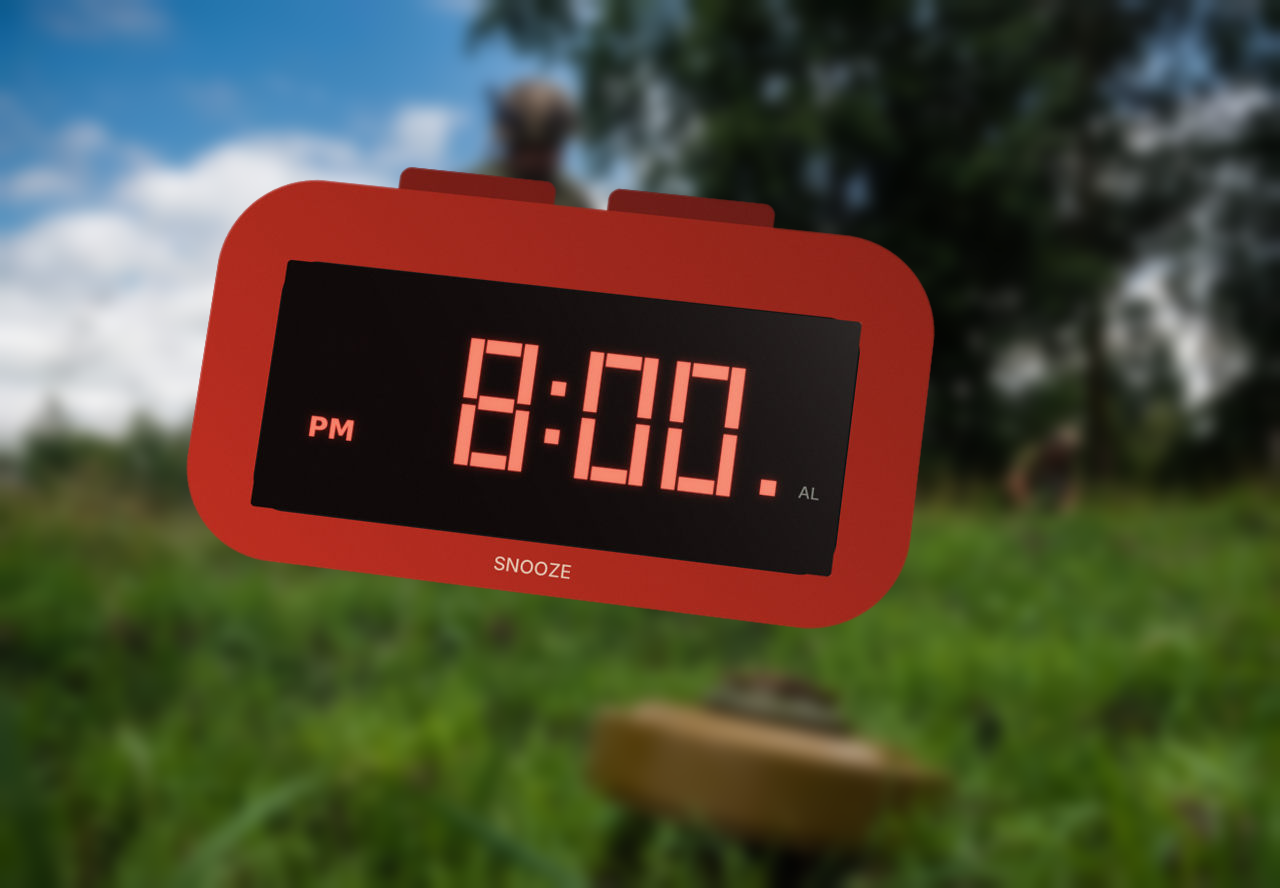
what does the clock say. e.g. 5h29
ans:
8h00
